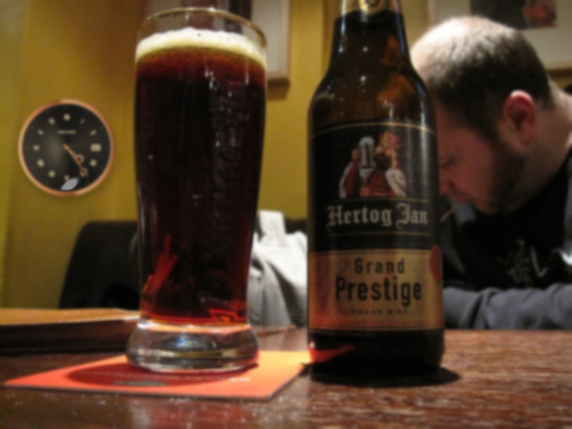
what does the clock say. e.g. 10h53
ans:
4h24
